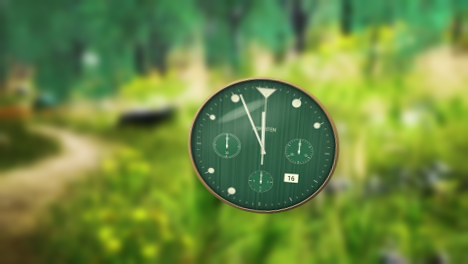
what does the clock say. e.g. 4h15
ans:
11h56
